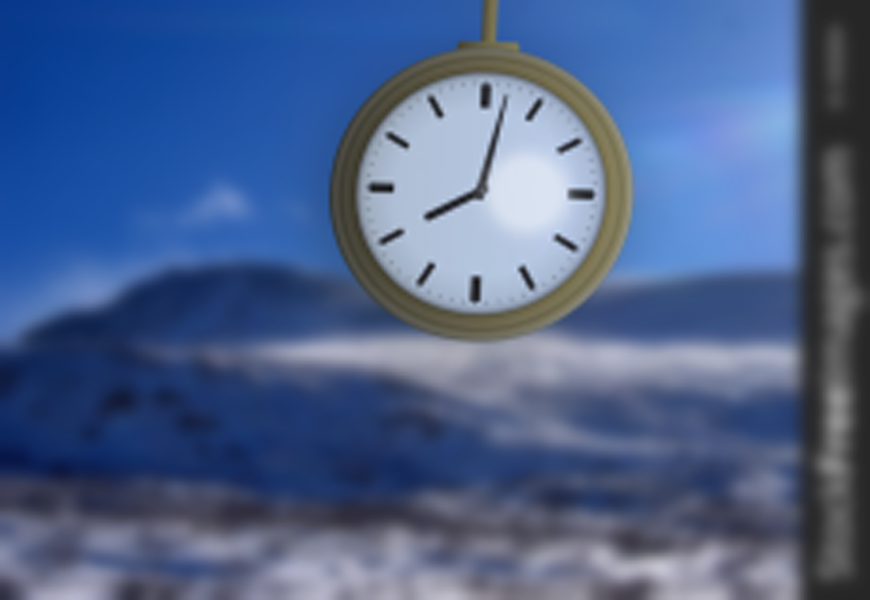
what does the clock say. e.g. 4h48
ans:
8h02
